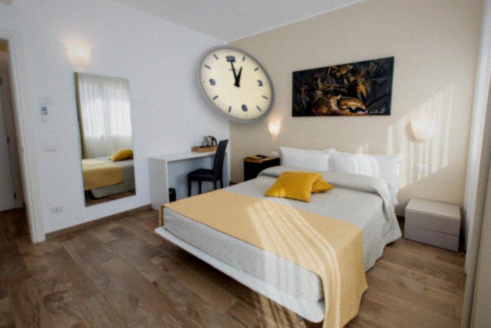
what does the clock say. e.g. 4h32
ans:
1h00
